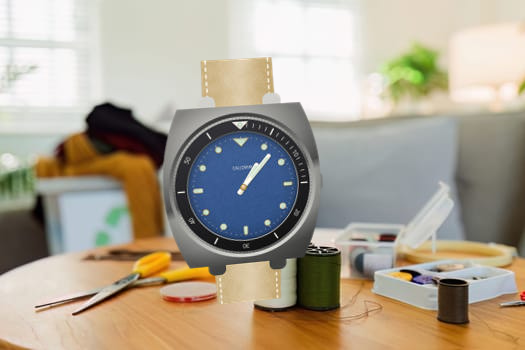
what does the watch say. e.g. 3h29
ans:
1h07
